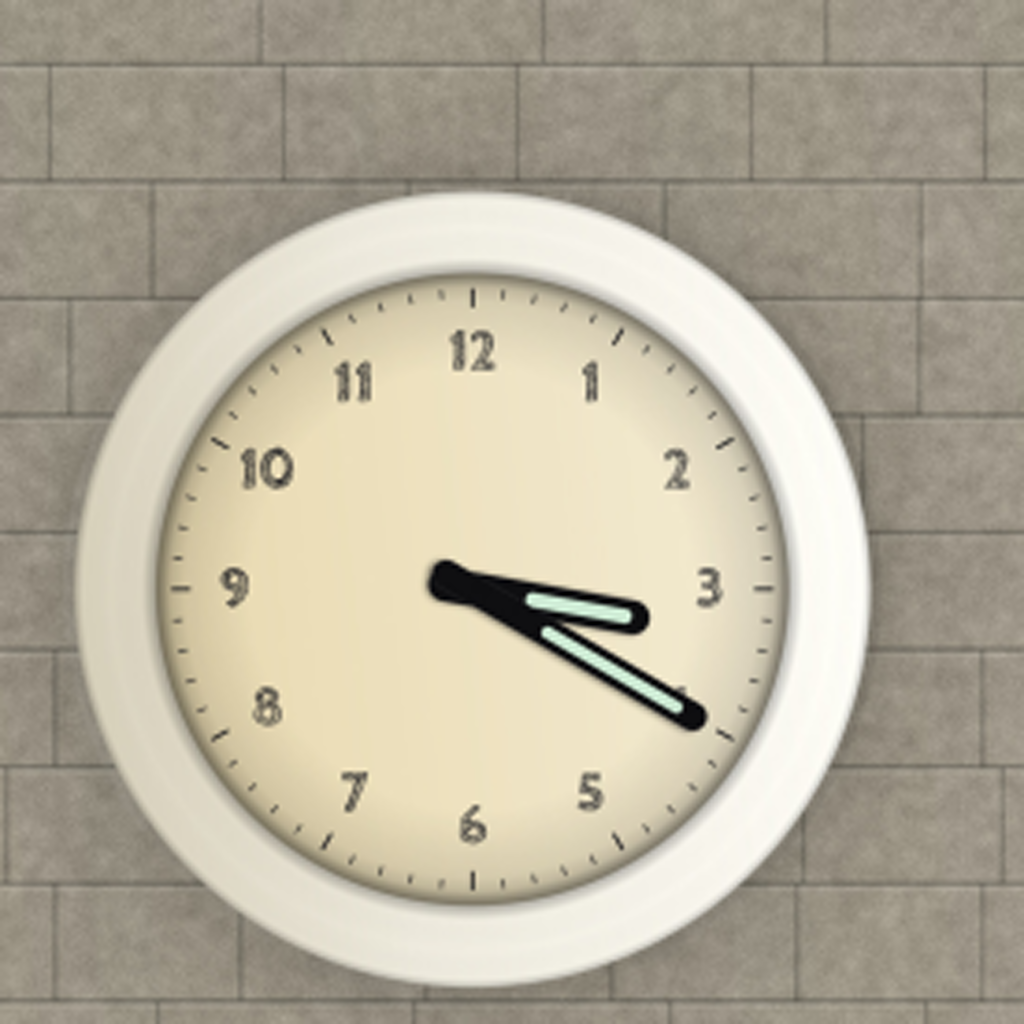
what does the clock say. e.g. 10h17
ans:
3h20
